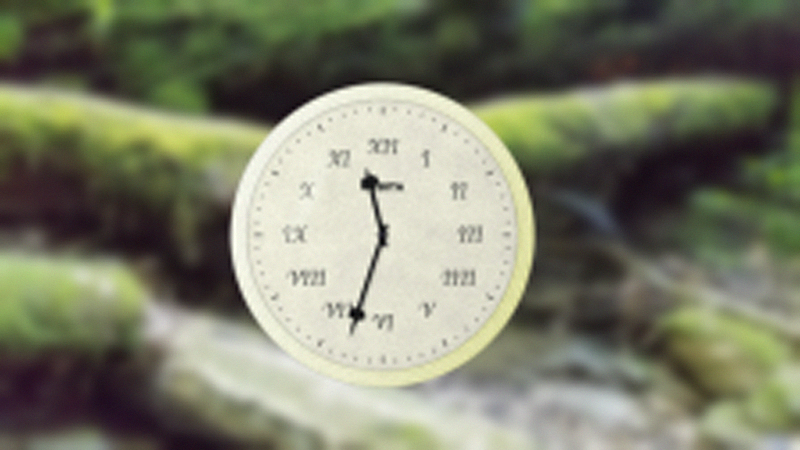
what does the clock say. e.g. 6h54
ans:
11h33
